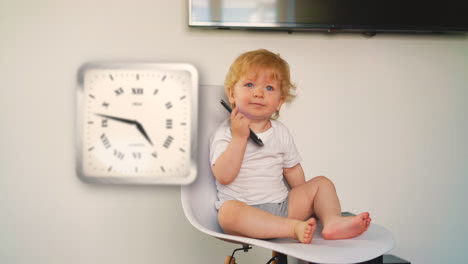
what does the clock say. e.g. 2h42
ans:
4h47
